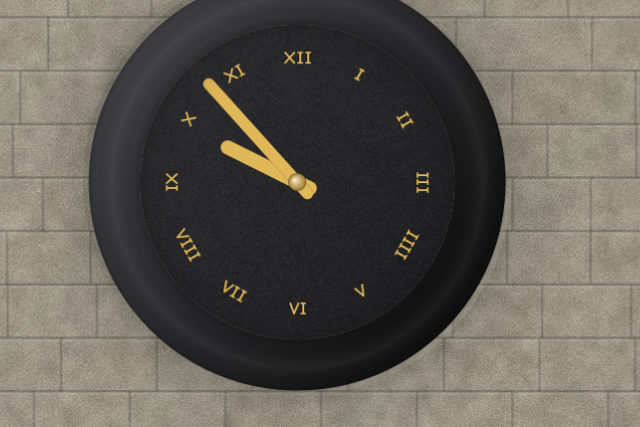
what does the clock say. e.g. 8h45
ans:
9h53
